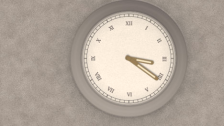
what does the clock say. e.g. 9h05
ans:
3h21
